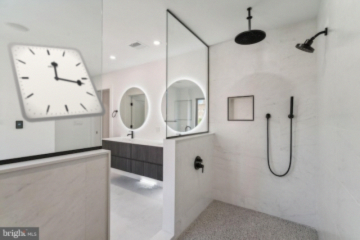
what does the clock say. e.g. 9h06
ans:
12h17
